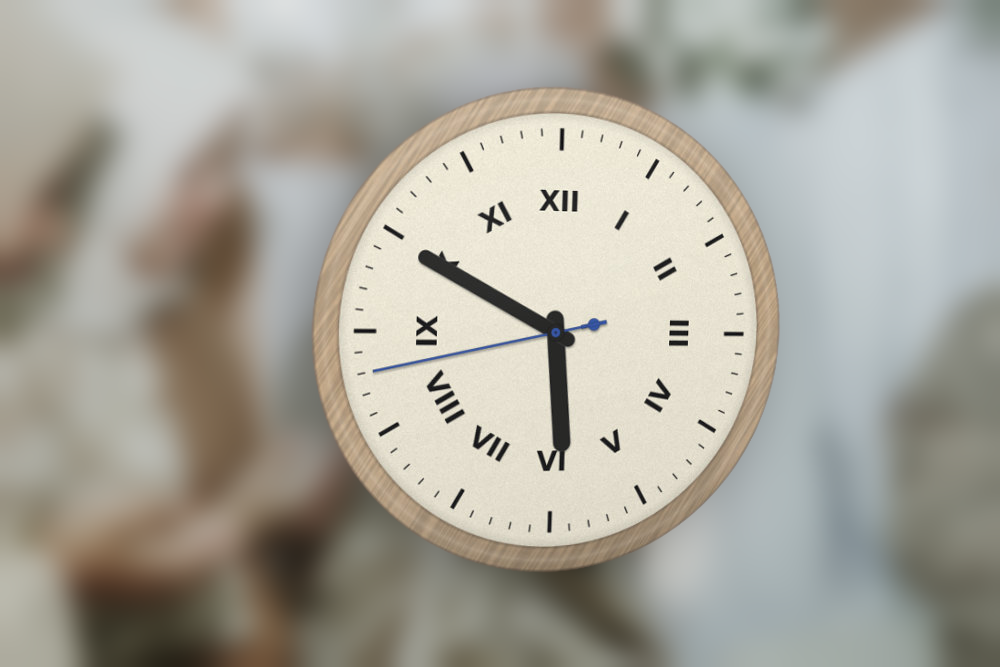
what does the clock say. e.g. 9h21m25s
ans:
5h49m43s
